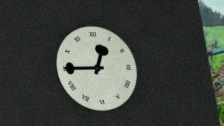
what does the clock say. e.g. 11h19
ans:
12h45
